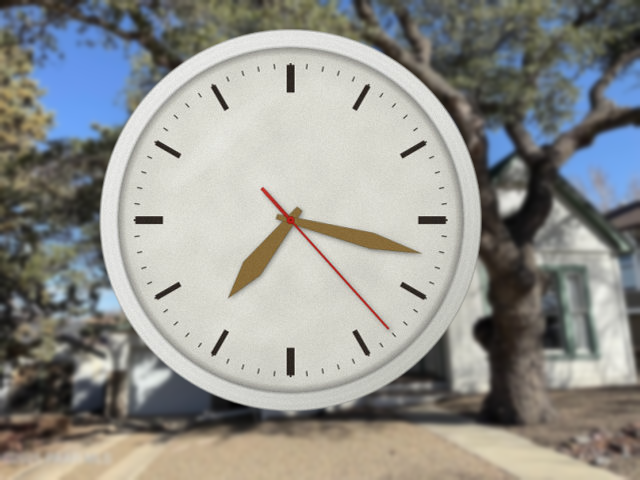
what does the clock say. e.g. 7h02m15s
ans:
7h17m23s
